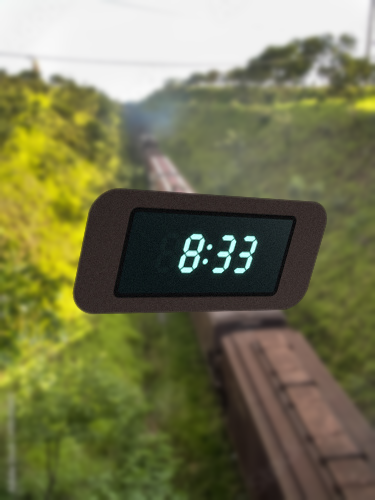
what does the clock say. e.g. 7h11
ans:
8h33
